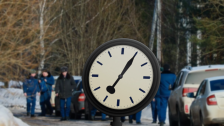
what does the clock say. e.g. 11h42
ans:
7h05
